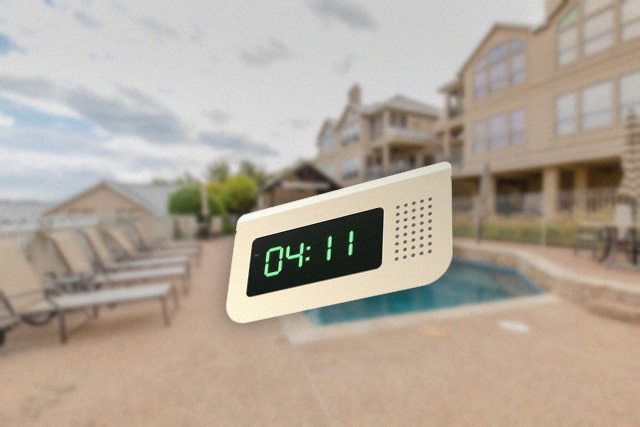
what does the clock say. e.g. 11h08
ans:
4h11
